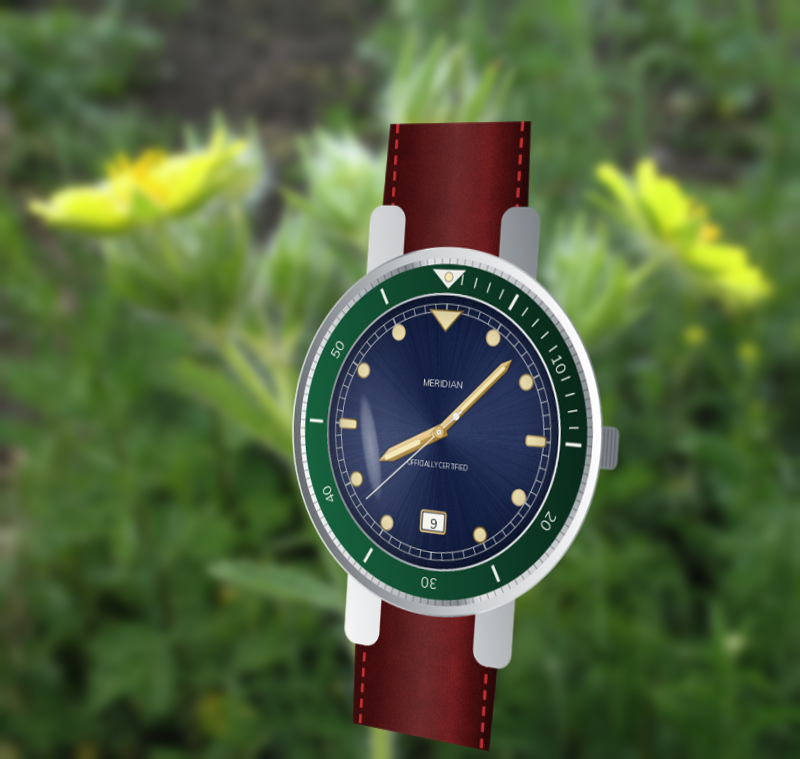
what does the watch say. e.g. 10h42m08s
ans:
8h07m38s
